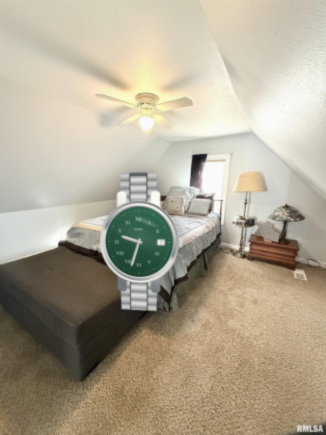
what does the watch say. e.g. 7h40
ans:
9h33
